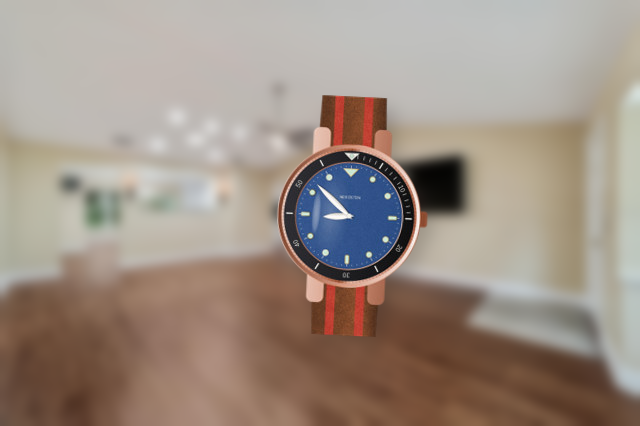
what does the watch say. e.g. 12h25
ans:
8h52
